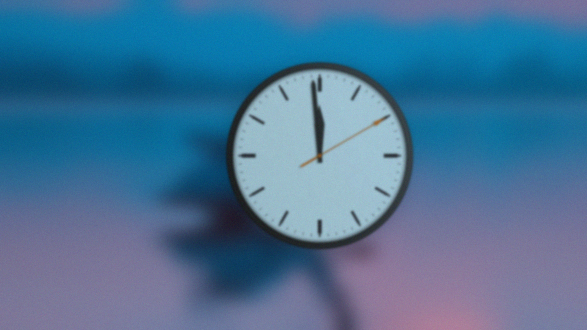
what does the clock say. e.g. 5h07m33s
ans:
11h59m10s
